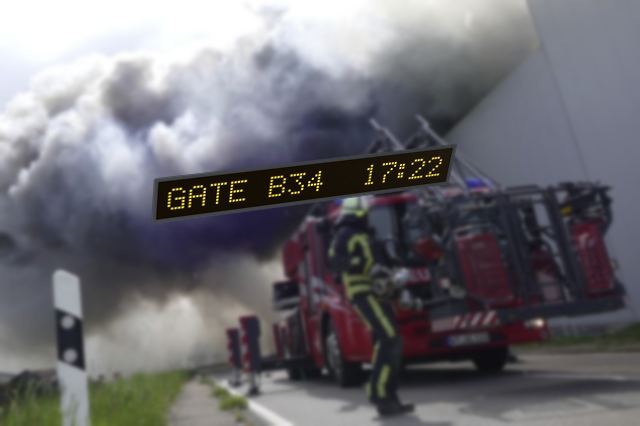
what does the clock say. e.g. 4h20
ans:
17h22
